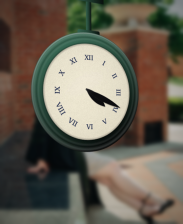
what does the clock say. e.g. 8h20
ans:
4h19
